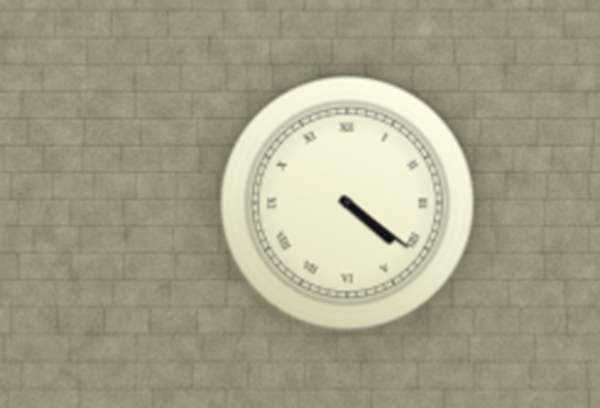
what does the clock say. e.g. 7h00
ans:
4h21
